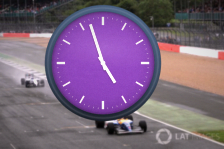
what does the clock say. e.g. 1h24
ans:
4h57
